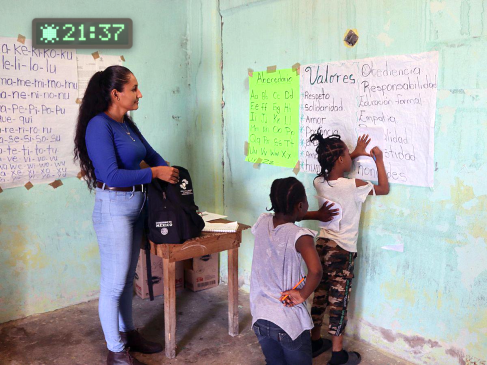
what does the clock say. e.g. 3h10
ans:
21h37
